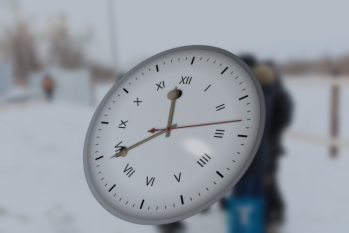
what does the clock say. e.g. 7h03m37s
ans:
11h39m13s
